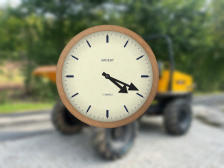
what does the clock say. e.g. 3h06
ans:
4h19
